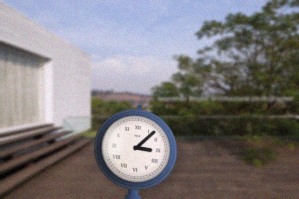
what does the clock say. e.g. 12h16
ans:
3h07
